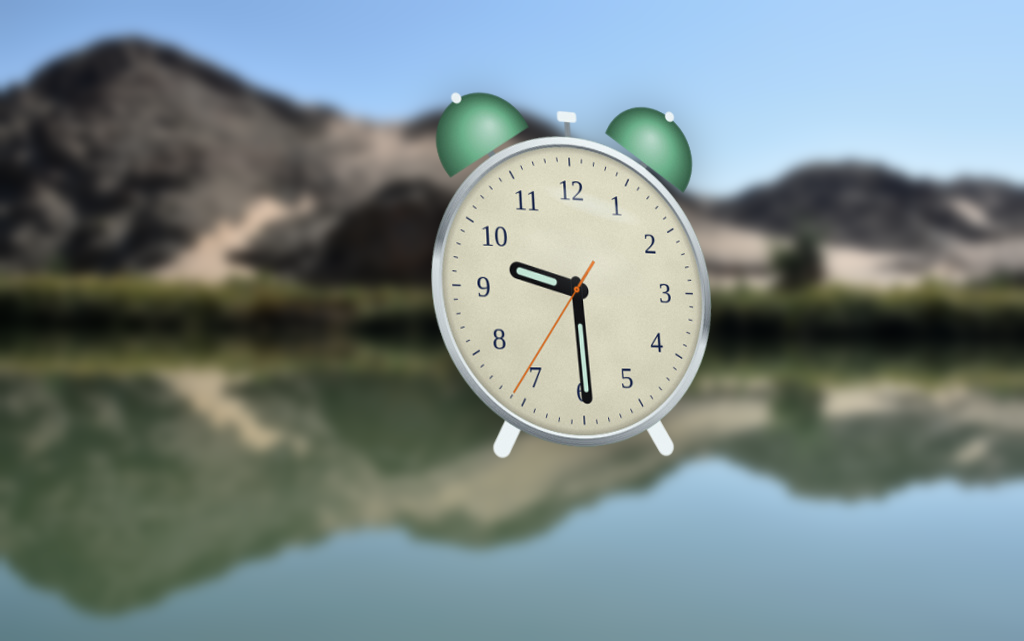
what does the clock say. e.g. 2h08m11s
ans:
9h29m36s
